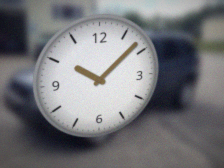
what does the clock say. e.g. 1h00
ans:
10h08
